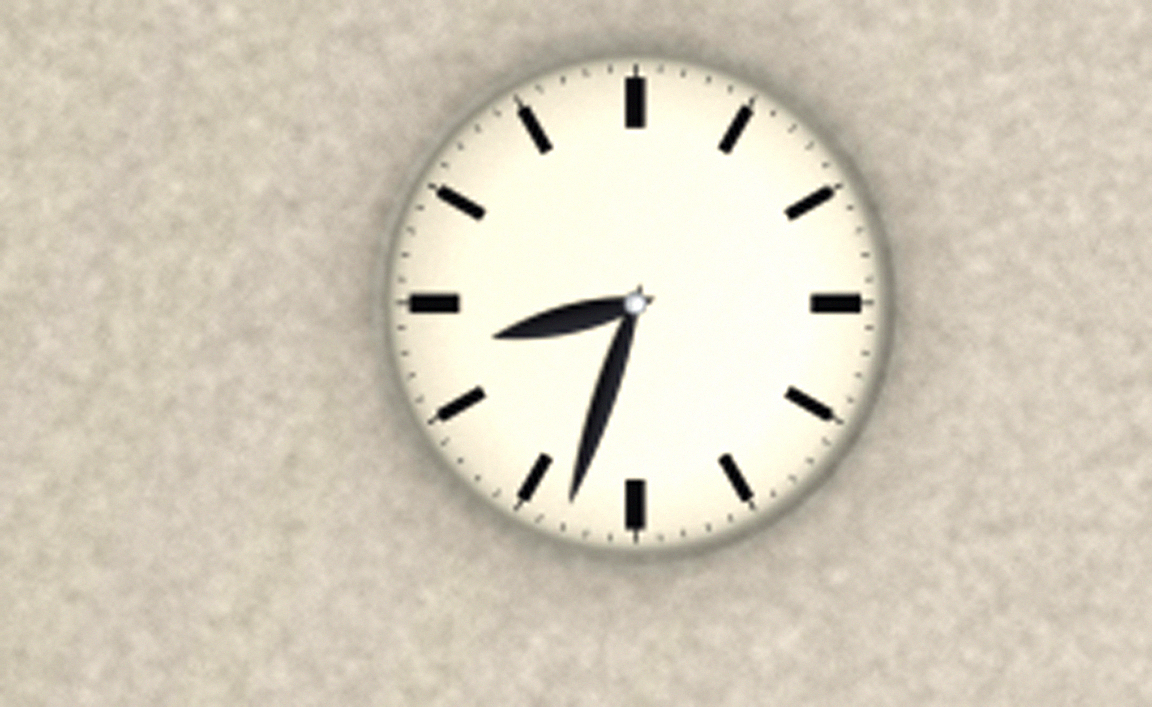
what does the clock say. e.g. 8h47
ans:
8h33
